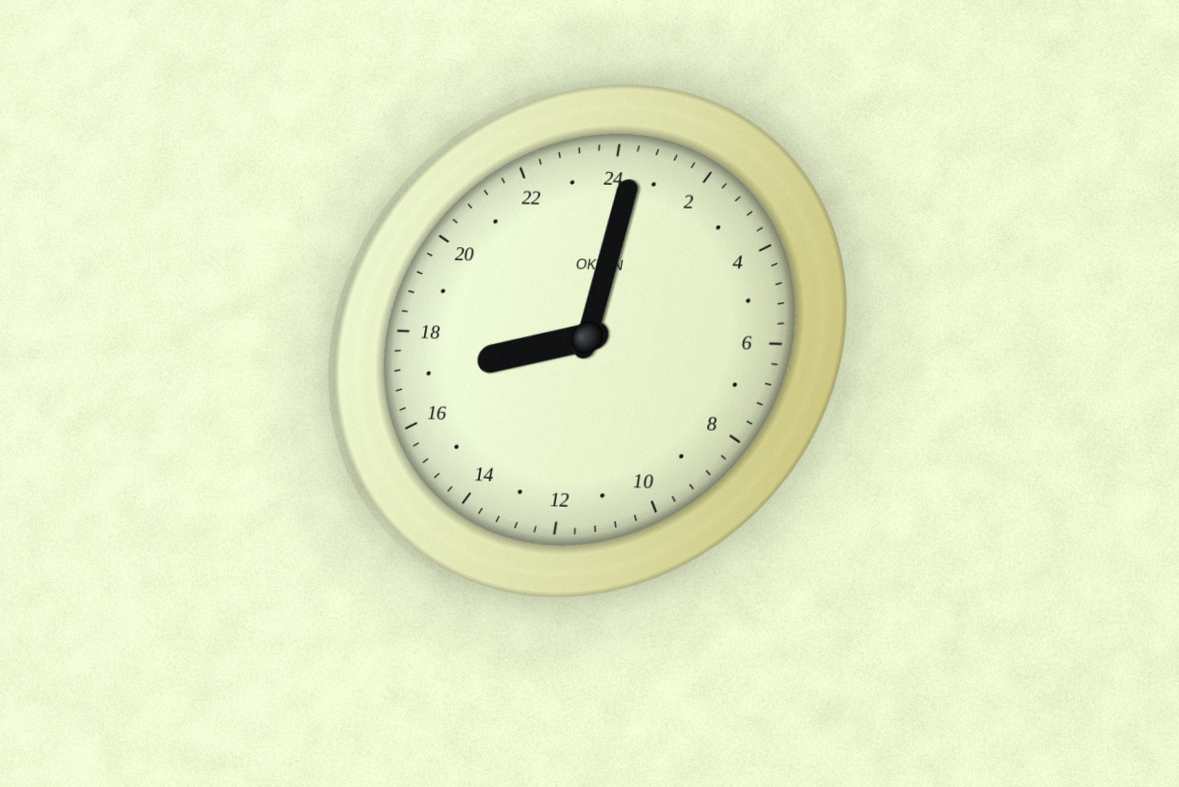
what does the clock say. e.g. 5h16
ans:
17h01
